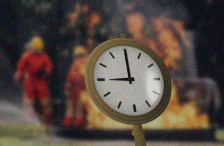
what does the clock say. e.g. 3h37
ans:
9h00
